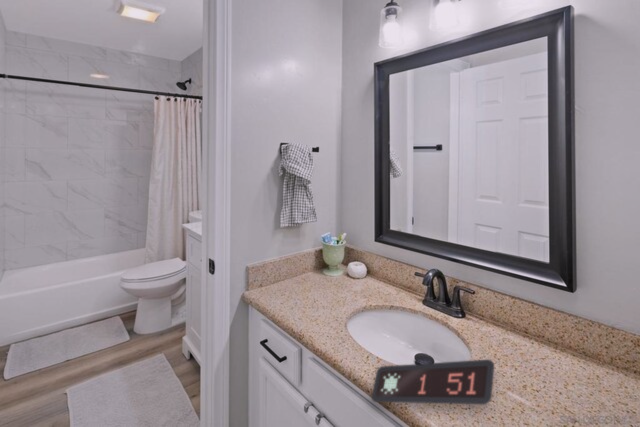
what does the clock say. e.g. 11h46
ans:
1h51
